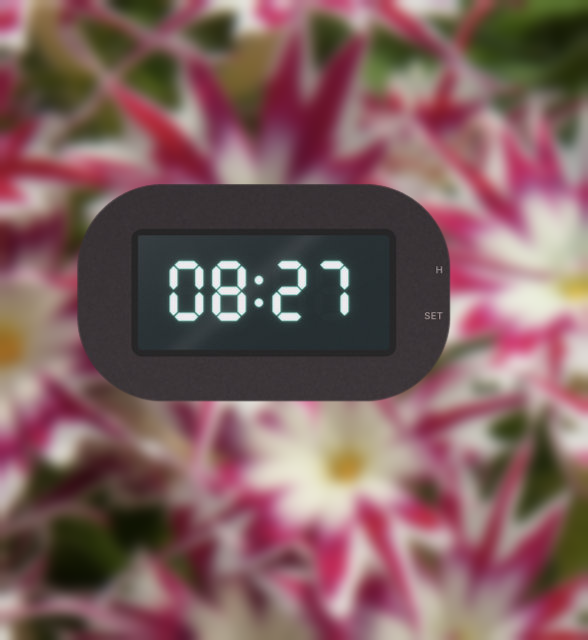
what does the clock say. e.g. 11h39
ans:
8h27
